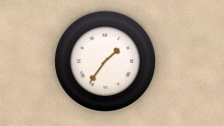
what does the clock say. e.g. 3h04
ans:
1h36
